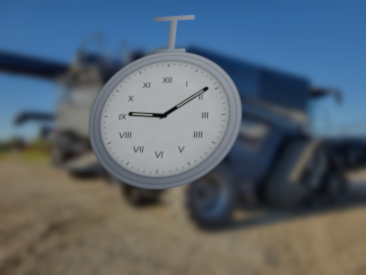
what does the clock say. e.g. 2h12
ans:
9h09
